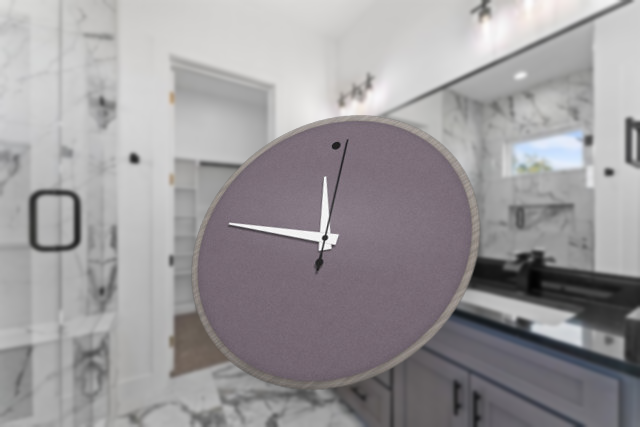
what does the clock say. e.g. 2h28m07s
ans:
11h47m01s
